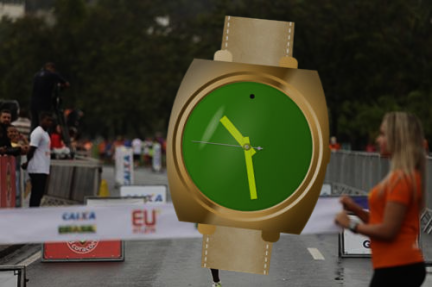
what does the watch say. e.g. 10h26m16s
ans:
10h27m45s
